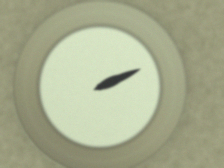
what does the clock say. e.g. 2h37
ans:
2h11
